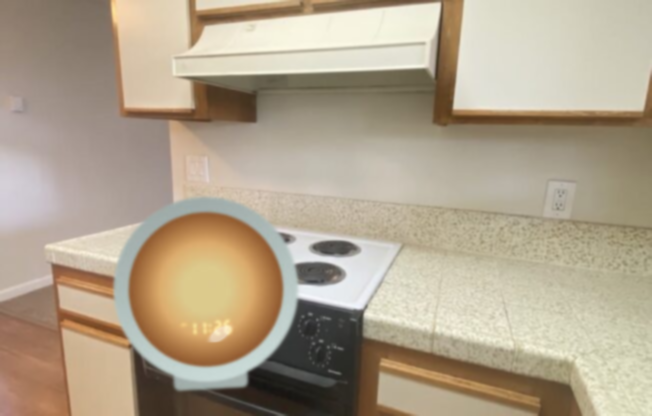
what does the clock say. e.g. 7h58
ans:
11h26
